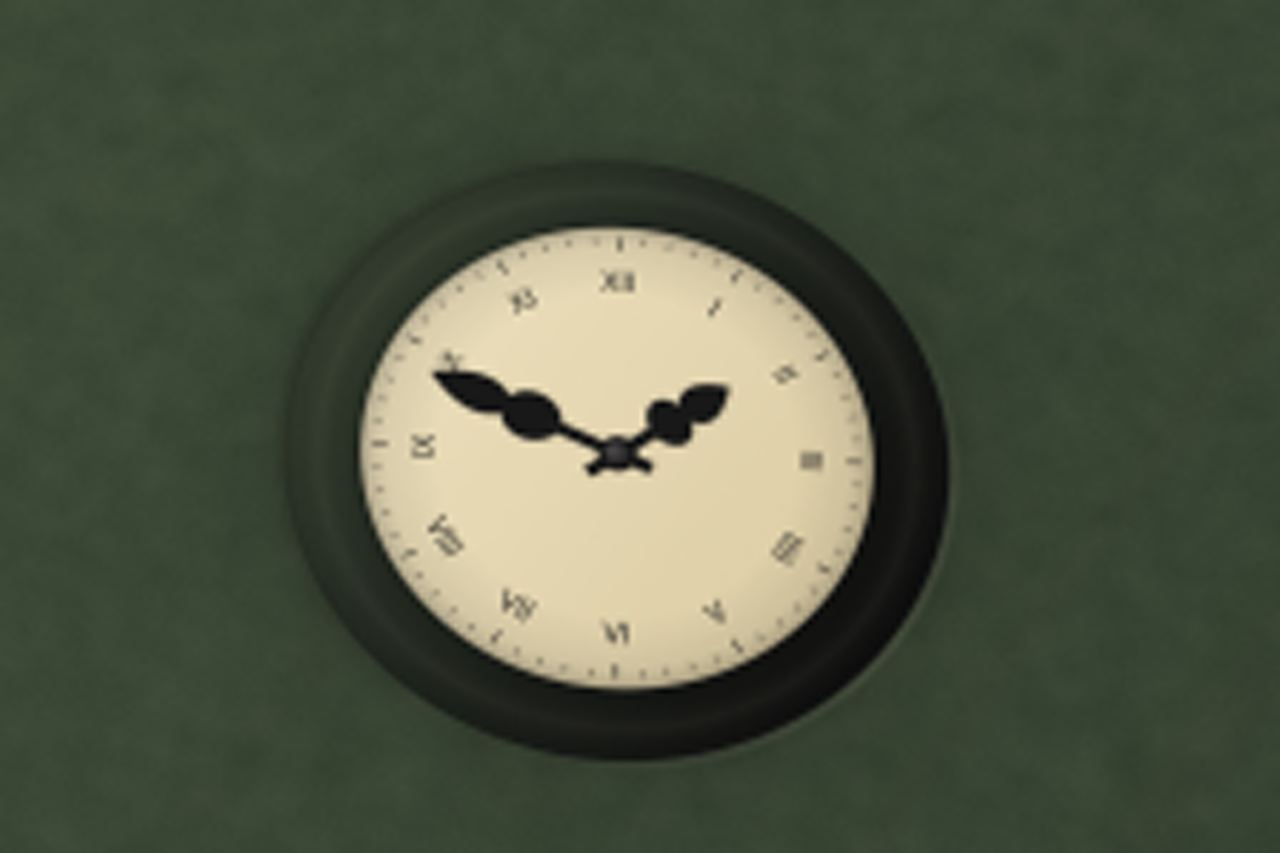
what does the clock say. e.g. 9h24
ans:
1h49
